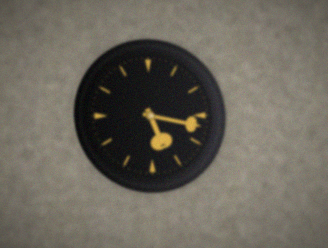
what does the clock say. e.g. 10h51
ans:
5h17
